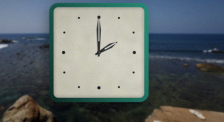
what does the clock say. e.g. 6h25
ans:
2h00
